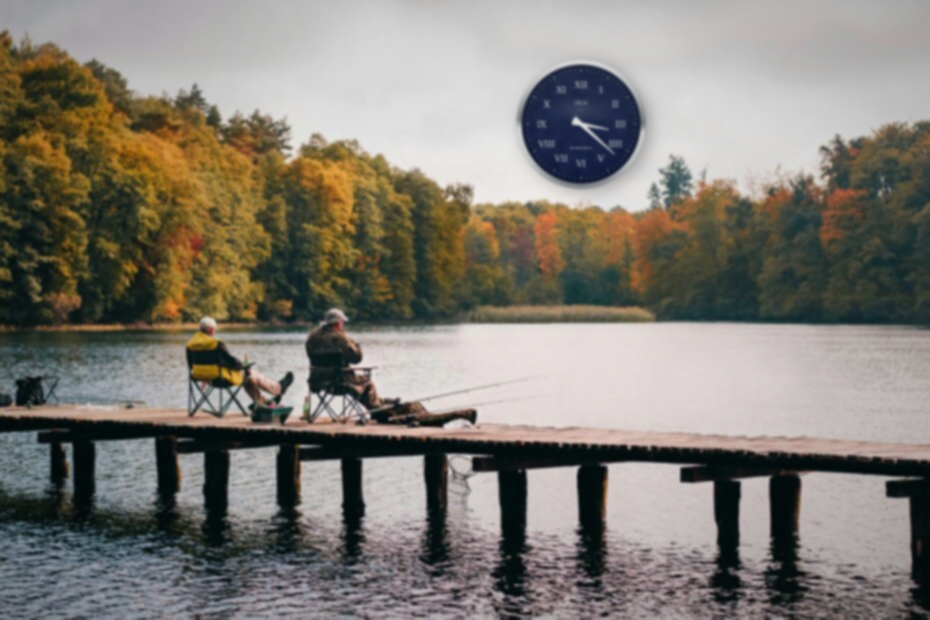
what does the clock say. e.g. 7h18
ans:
3h22
